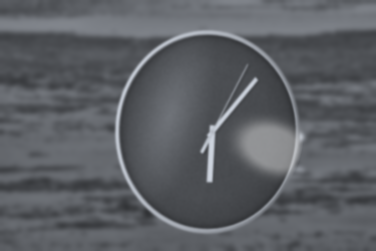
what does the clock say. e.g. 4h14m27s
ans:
6h07m05s
